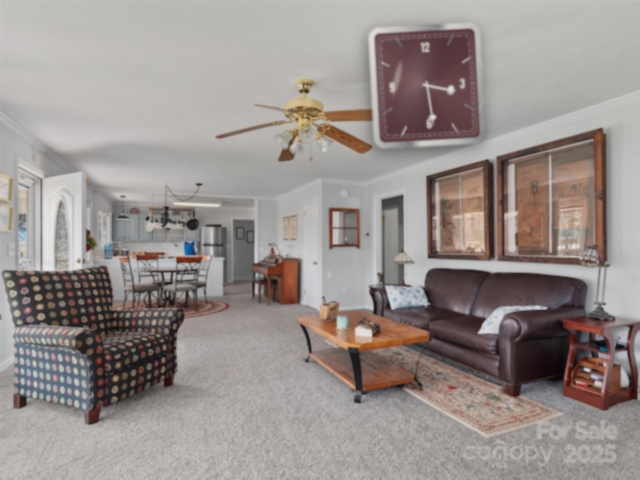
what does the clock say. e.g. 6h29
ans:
3h29
